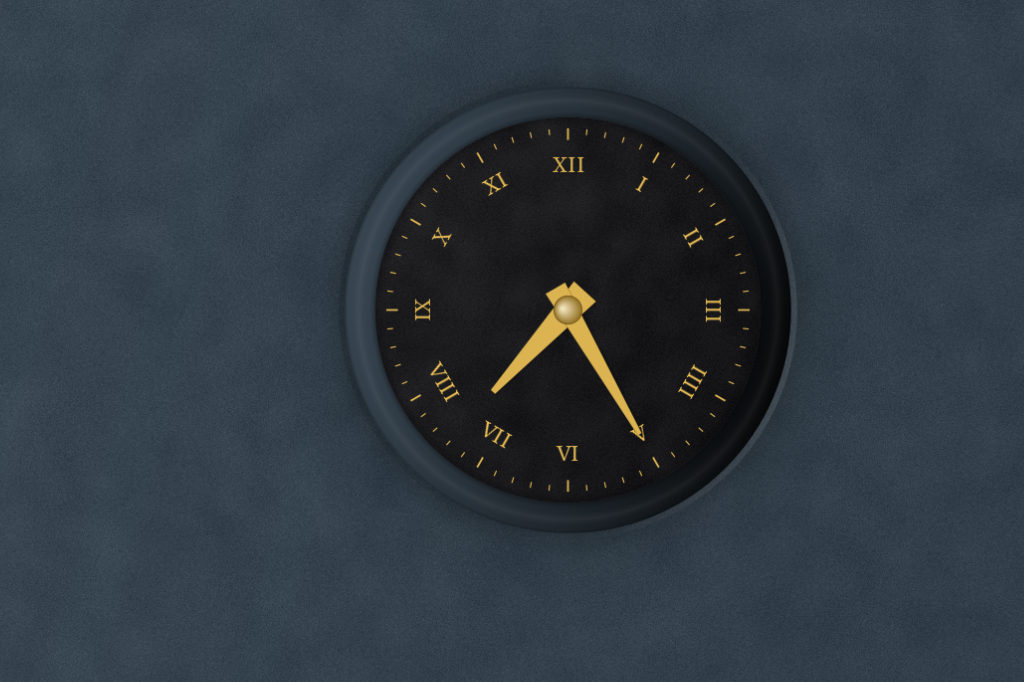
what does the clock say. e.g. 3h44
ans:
7h25
